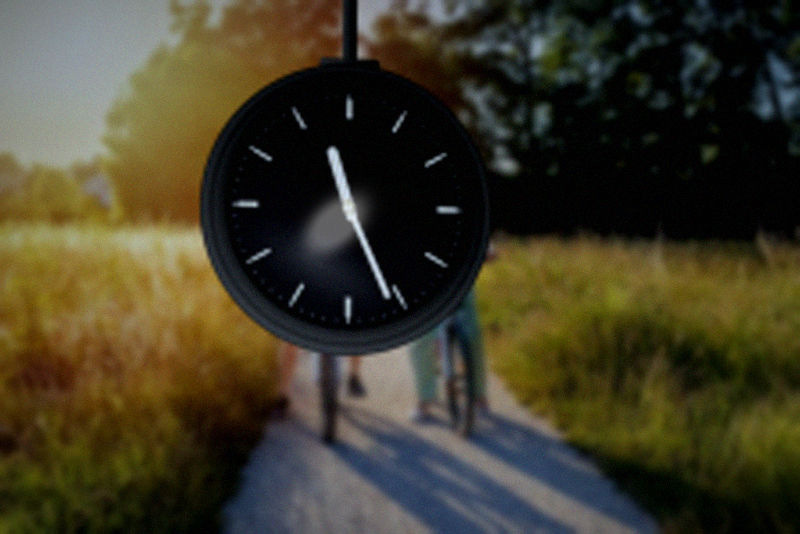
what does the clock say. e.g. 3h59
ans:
11h26
